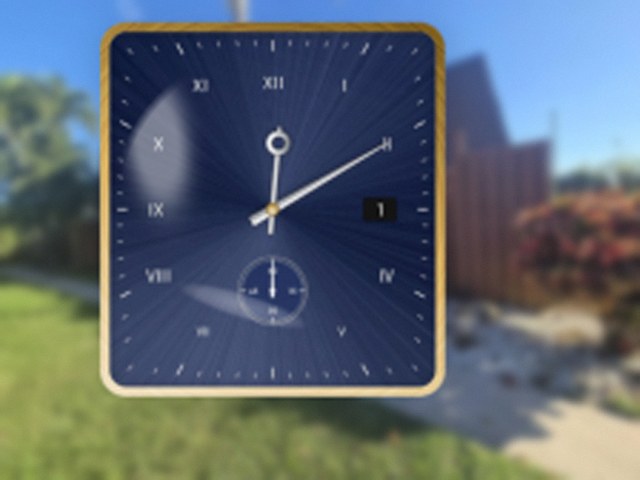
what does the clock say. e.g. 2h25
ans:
12h10
